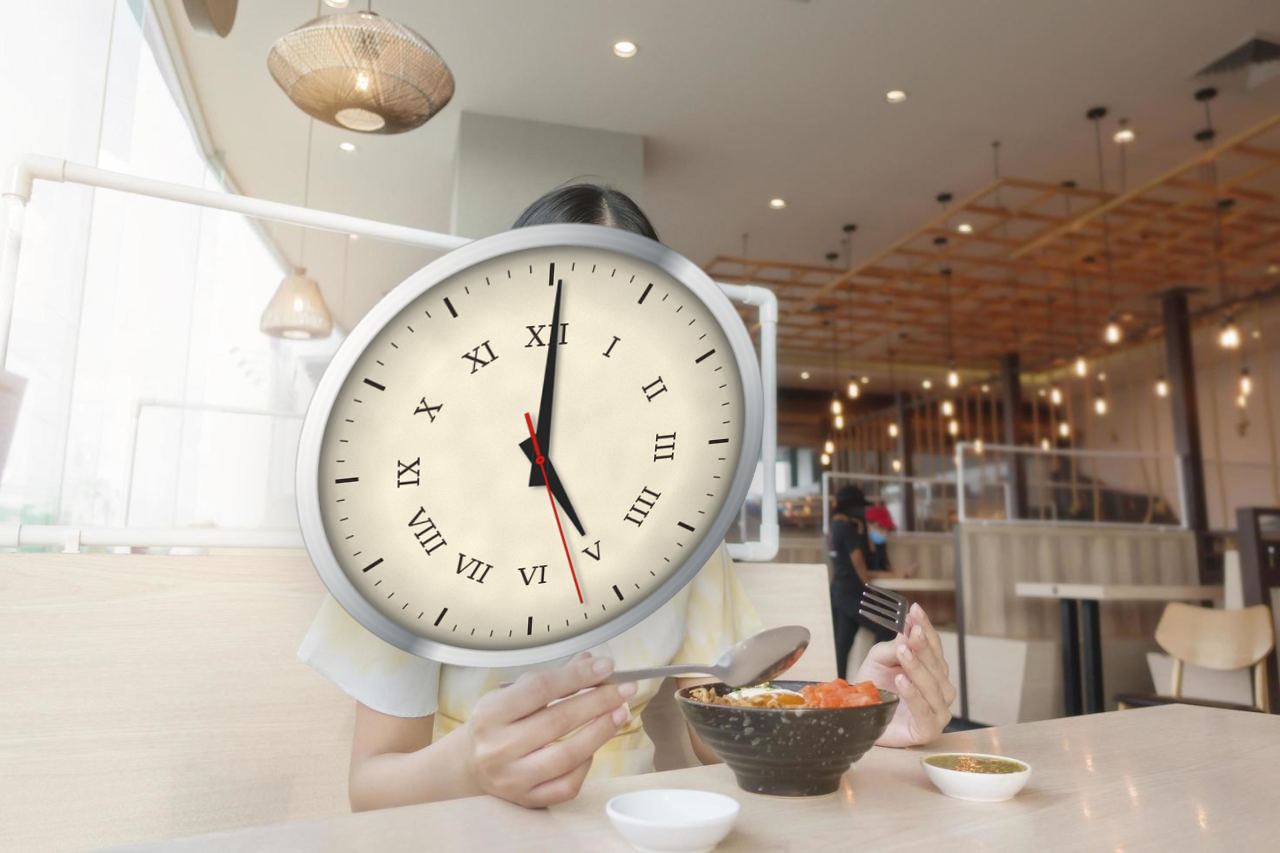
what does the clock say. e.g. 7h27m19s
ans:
5h00m27s
